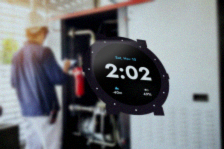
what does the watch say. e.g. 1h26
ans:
2h02
